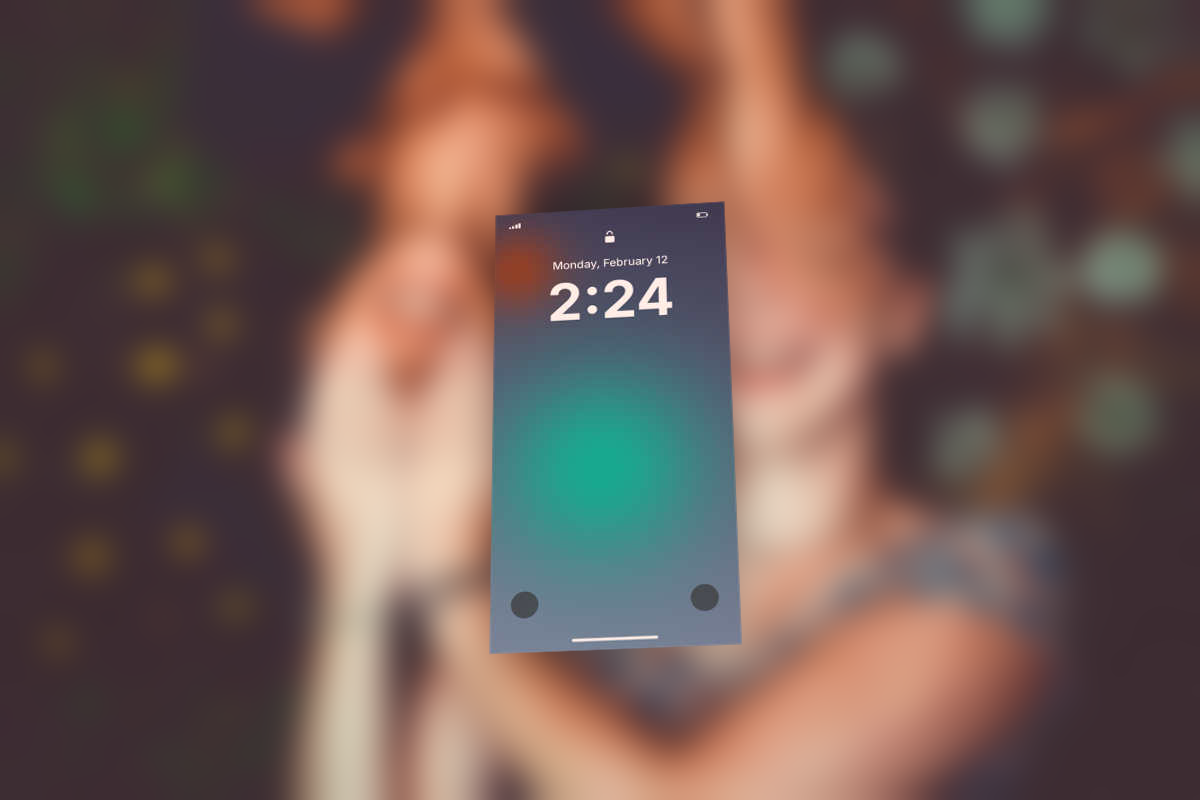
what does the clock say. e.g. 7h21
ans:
2h24
